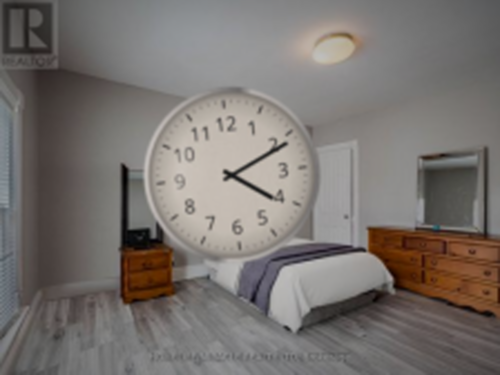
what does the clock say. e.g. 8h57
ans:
4h11
